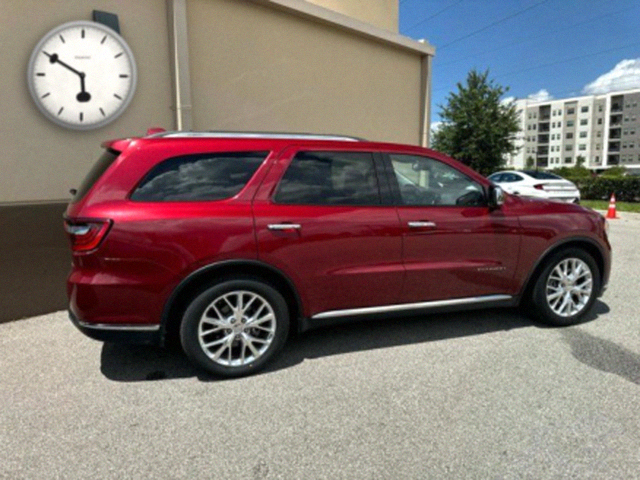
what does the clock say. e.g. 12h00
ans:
5h50
